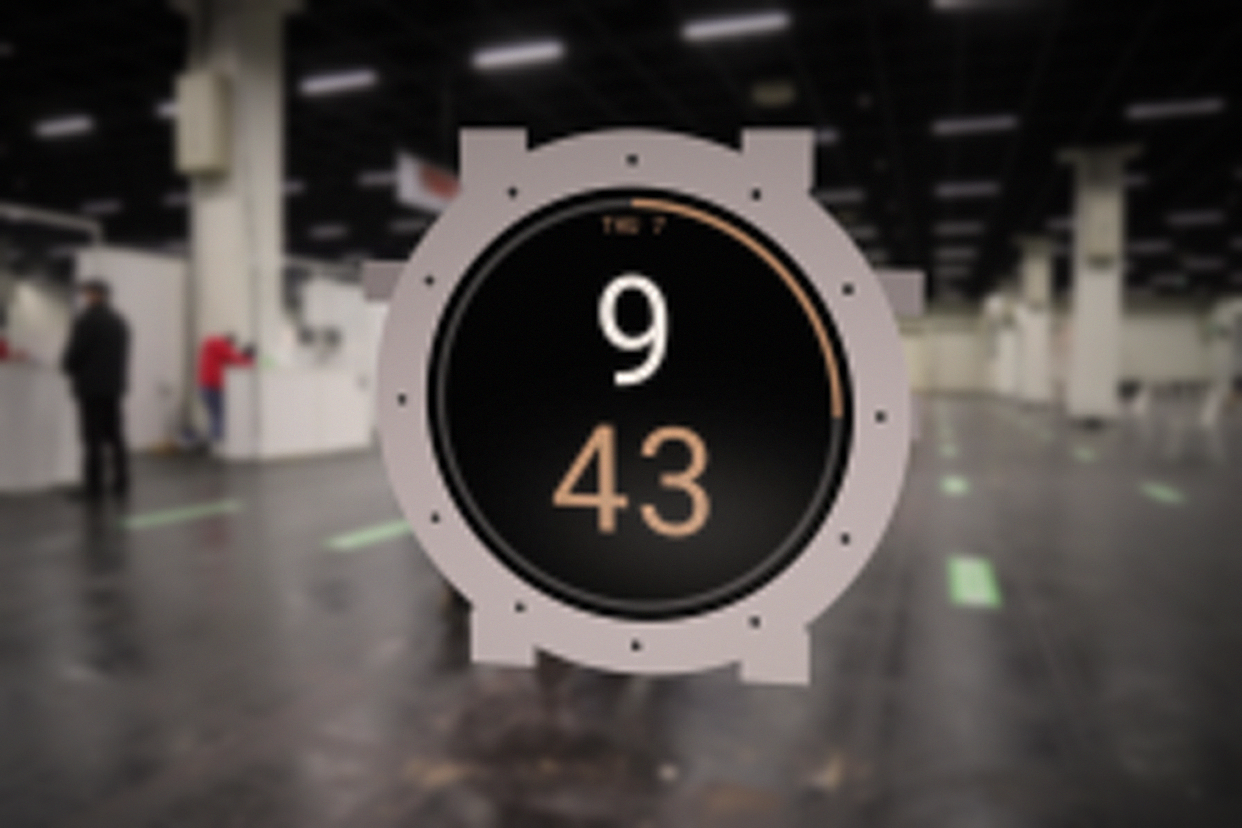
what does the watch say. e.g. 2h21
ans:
9h43
